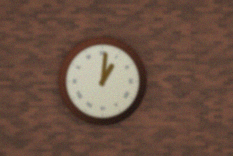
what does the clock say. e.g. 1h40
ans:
1h01
